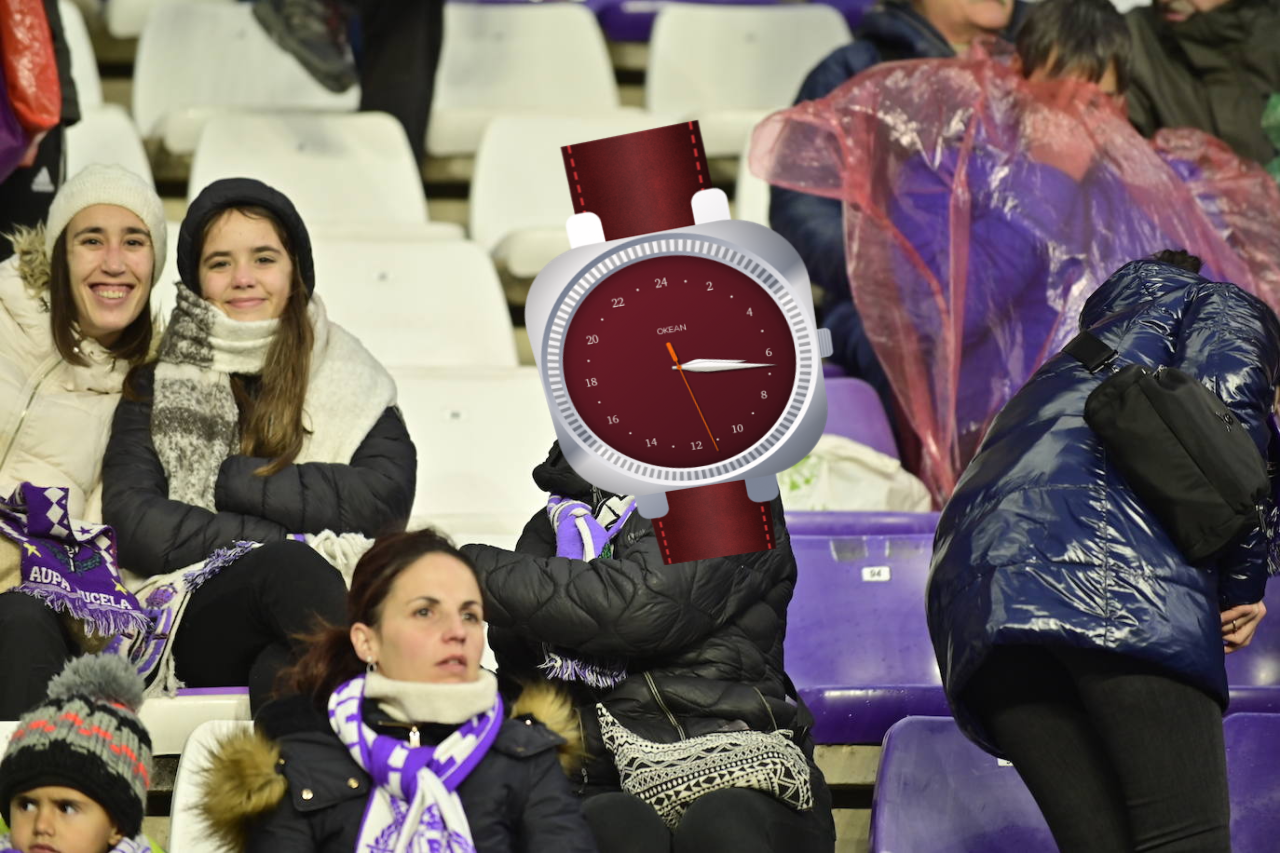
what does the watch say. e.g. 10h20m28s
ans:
6h16m28s
